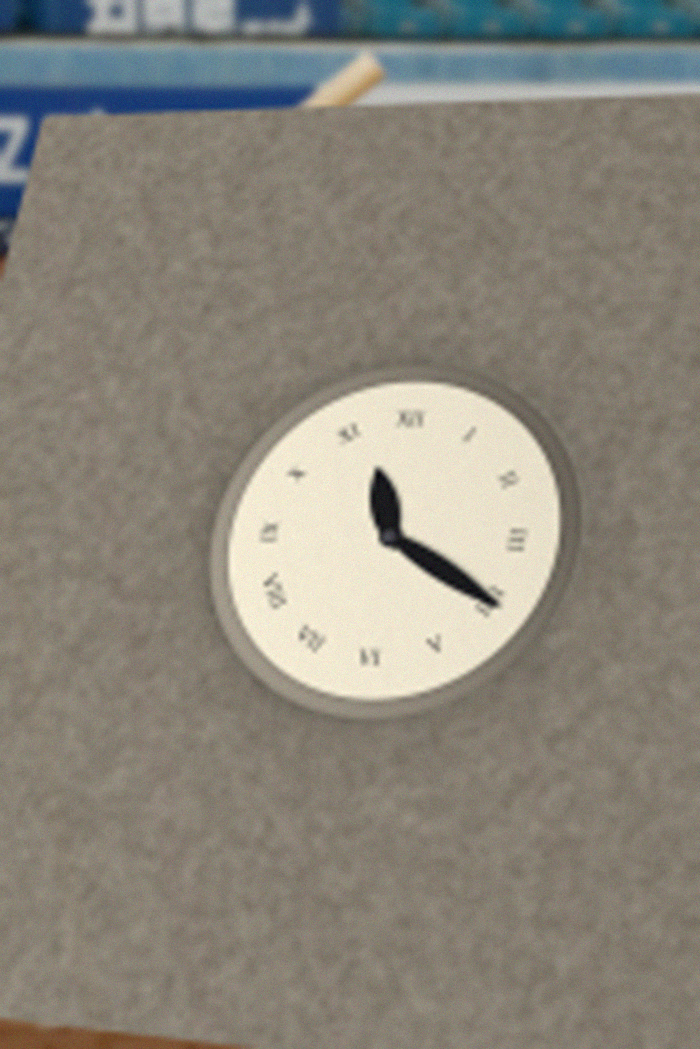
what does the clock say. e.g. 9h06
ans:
11h20
